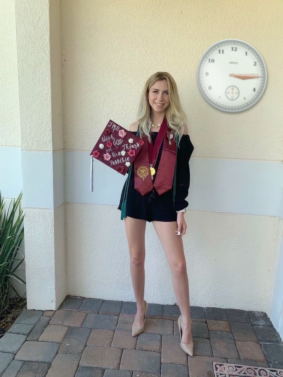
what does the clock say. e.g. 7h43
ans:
3h15
